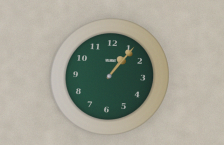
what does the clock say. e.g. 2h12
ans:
1h06
